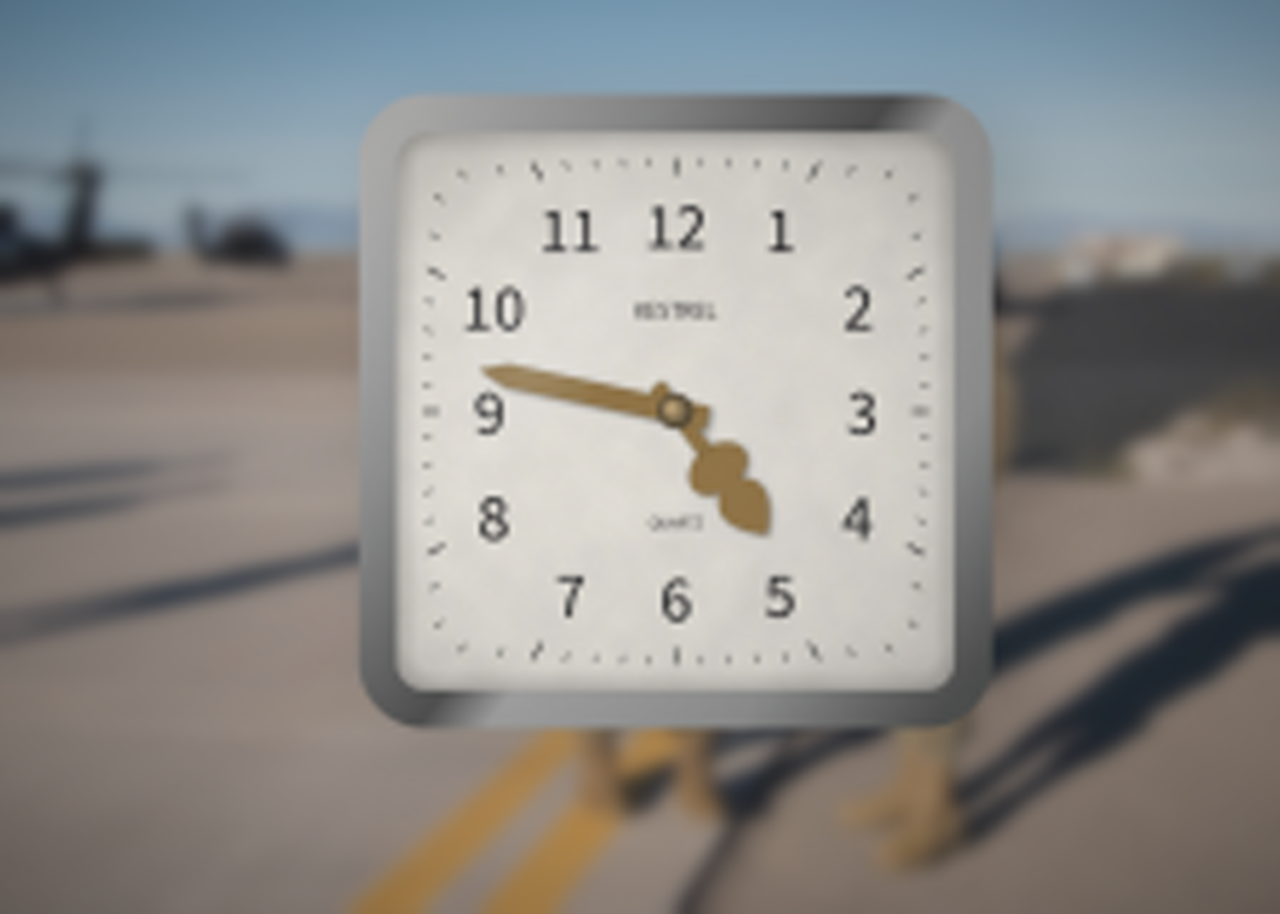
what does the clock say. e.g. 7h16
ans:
4h47
